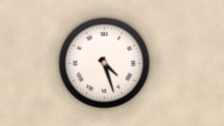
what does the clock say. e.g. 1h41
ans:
4h27
